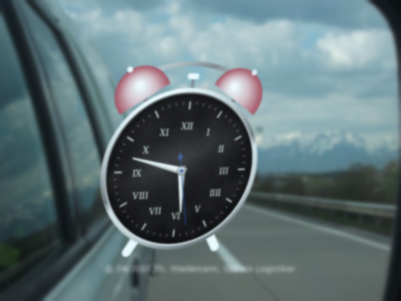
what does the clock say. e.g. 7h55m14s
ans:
5h47m28s
